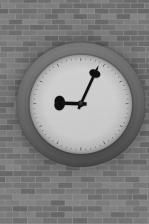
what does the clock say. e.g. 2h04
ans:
9h04
